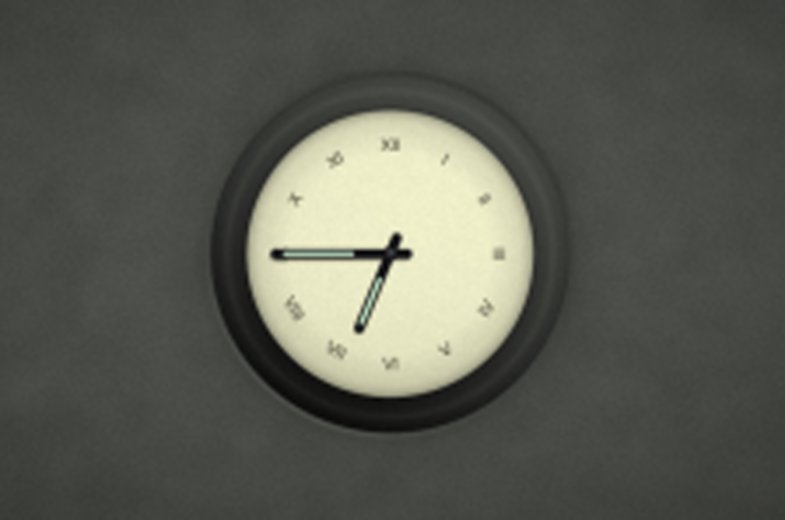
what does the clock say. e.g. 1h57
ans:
6h45
